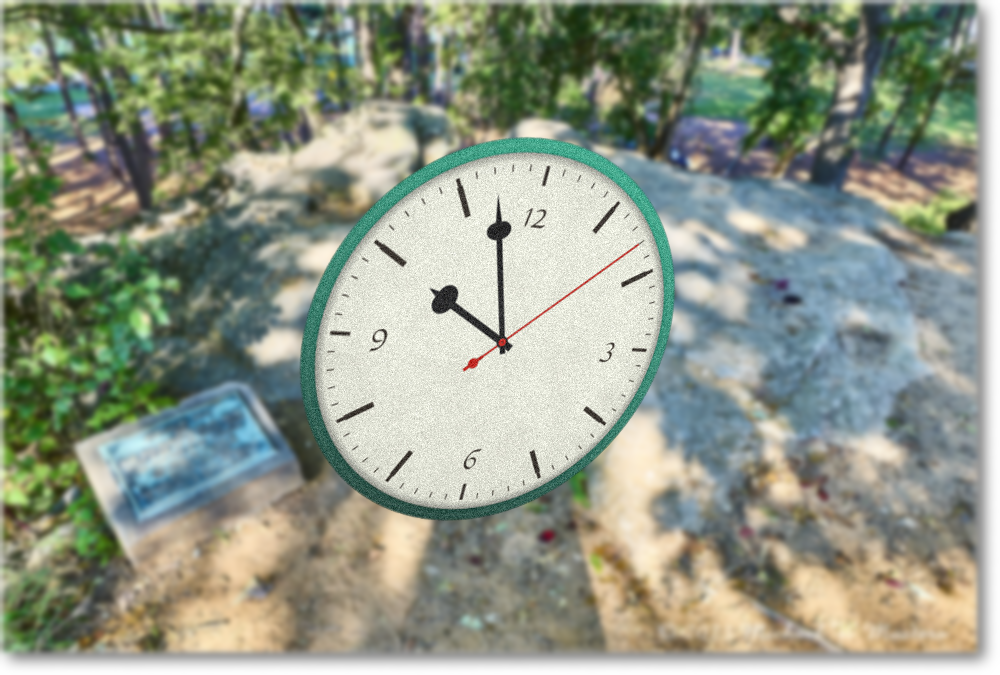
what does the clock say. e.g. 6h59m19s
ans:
9h57m08s
